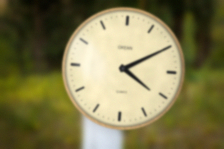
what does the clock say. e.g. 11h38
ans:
4h10
